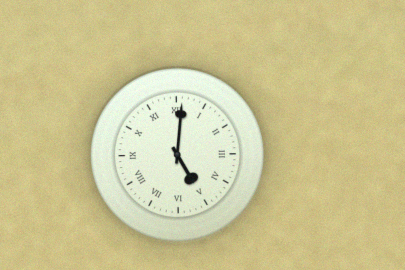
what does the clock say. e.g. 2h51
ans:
5h01
